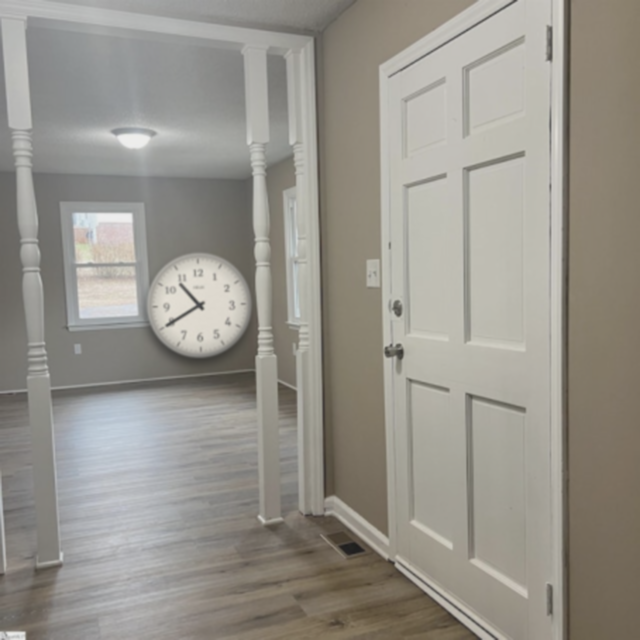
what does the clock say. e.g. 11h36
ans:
10h40
